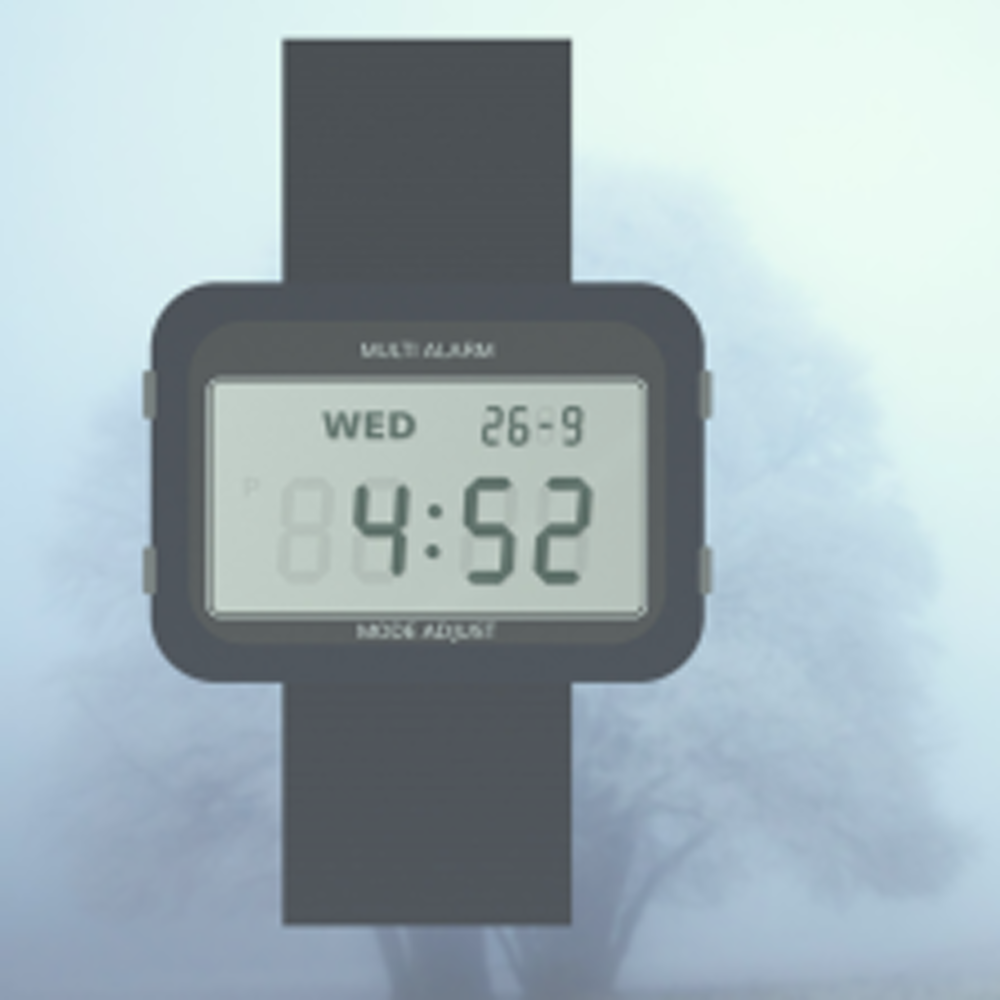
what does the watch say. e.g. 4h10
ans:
4h52
